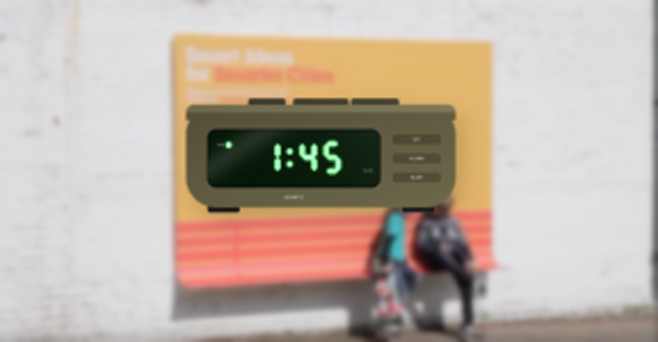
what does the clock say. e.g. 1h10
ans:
1h45
